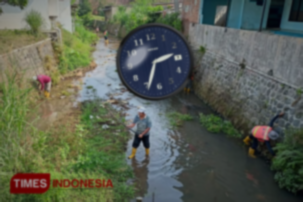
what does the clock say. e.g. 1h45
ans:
2h34
